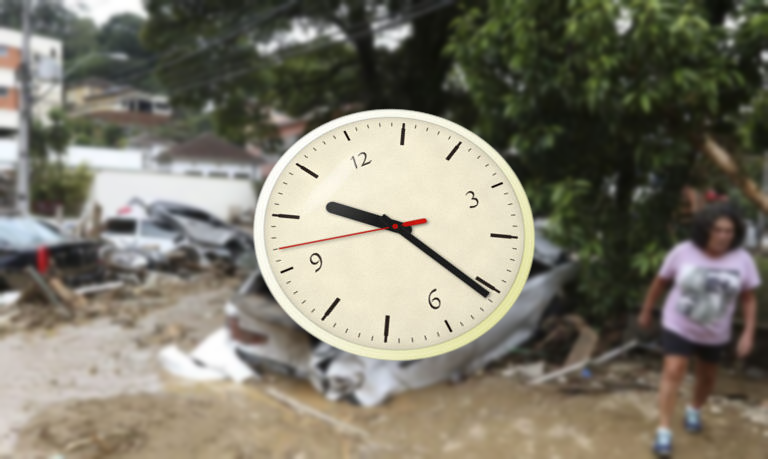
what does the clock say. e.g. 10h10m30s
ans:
10h25m47s
